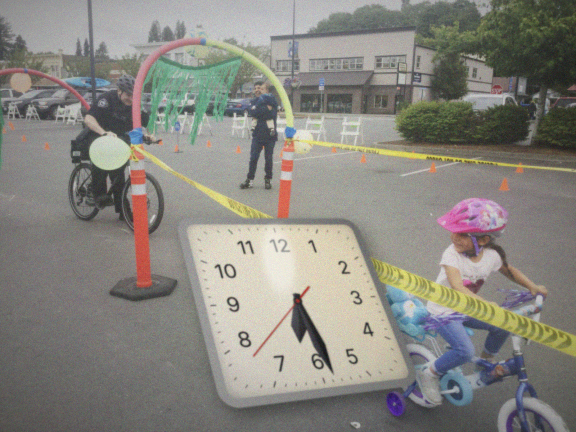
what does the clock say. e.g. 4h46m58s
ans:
6h28m38s
